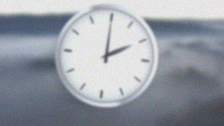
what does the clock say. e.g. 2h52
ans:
2h00
